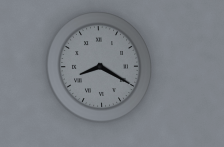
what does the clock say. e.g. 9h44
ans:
8h20
